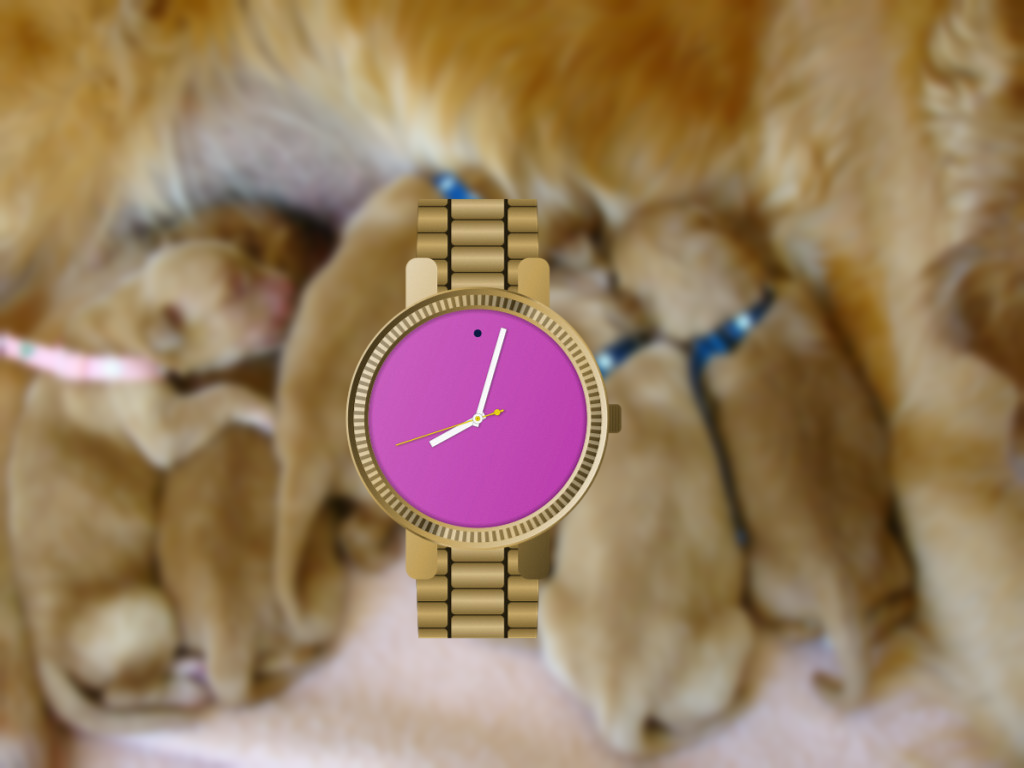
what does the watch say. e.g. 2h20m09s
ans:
8h02m42s
